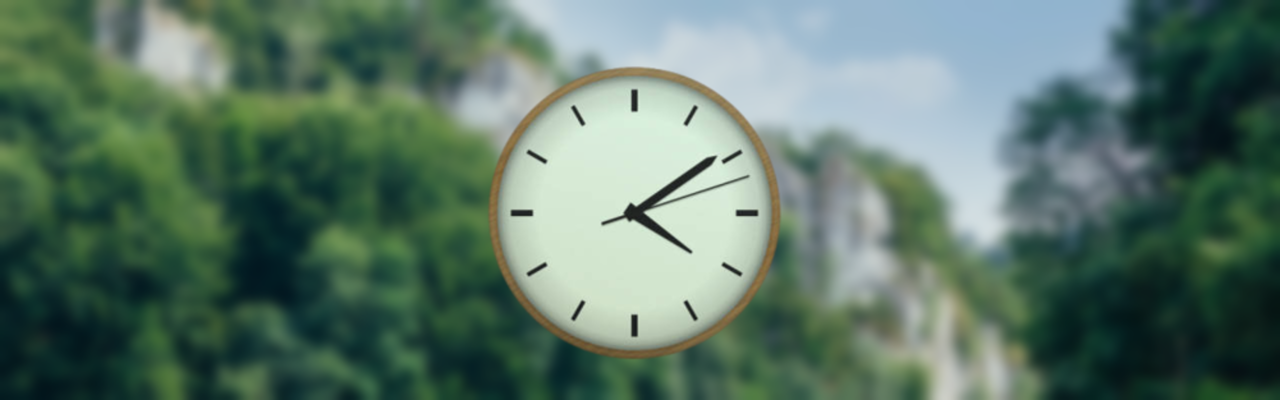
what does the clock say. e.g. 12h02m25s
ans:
4h09m12s
